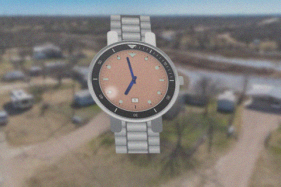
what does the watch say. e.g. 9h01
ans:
6h58
